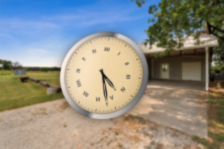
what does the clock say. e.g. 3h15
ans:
4h27
